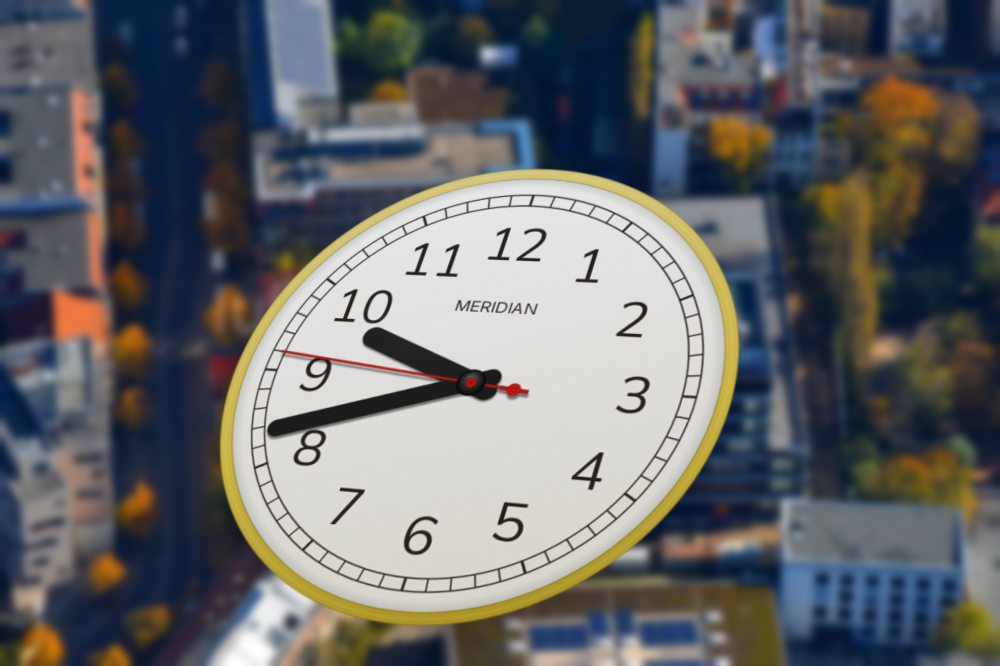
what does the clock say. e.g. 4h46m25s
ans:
9h41m46s
